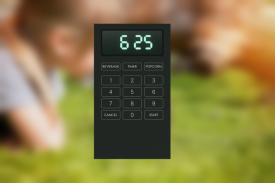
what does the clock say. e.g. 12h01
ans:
6h25
